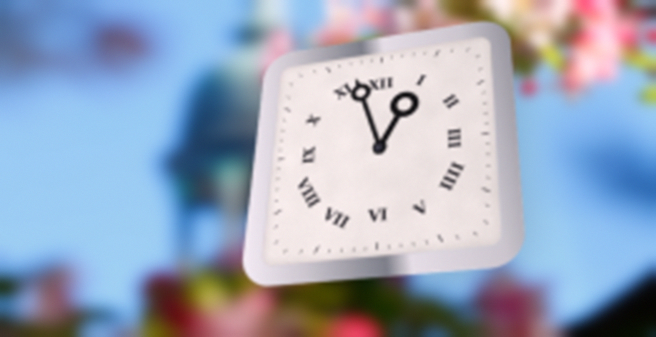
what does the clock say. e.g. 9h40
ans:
12h57
